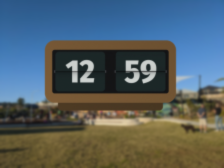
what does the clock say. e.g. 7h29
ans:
12h59
